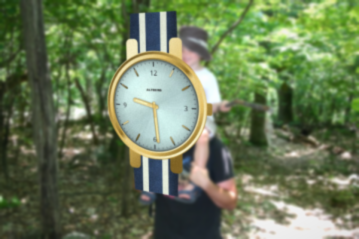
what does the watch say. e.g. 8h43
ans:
9h29
